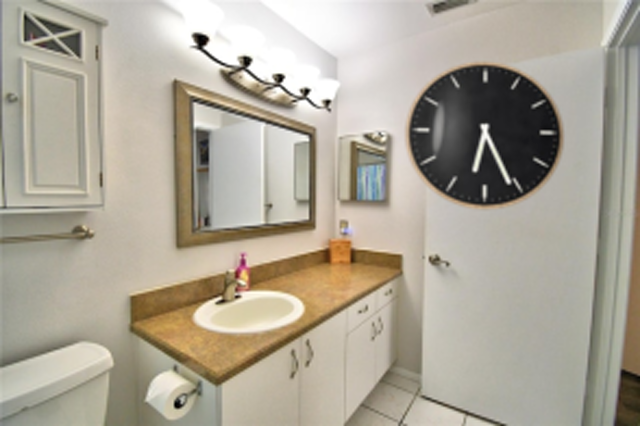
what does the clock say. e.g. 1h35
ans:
6h26
